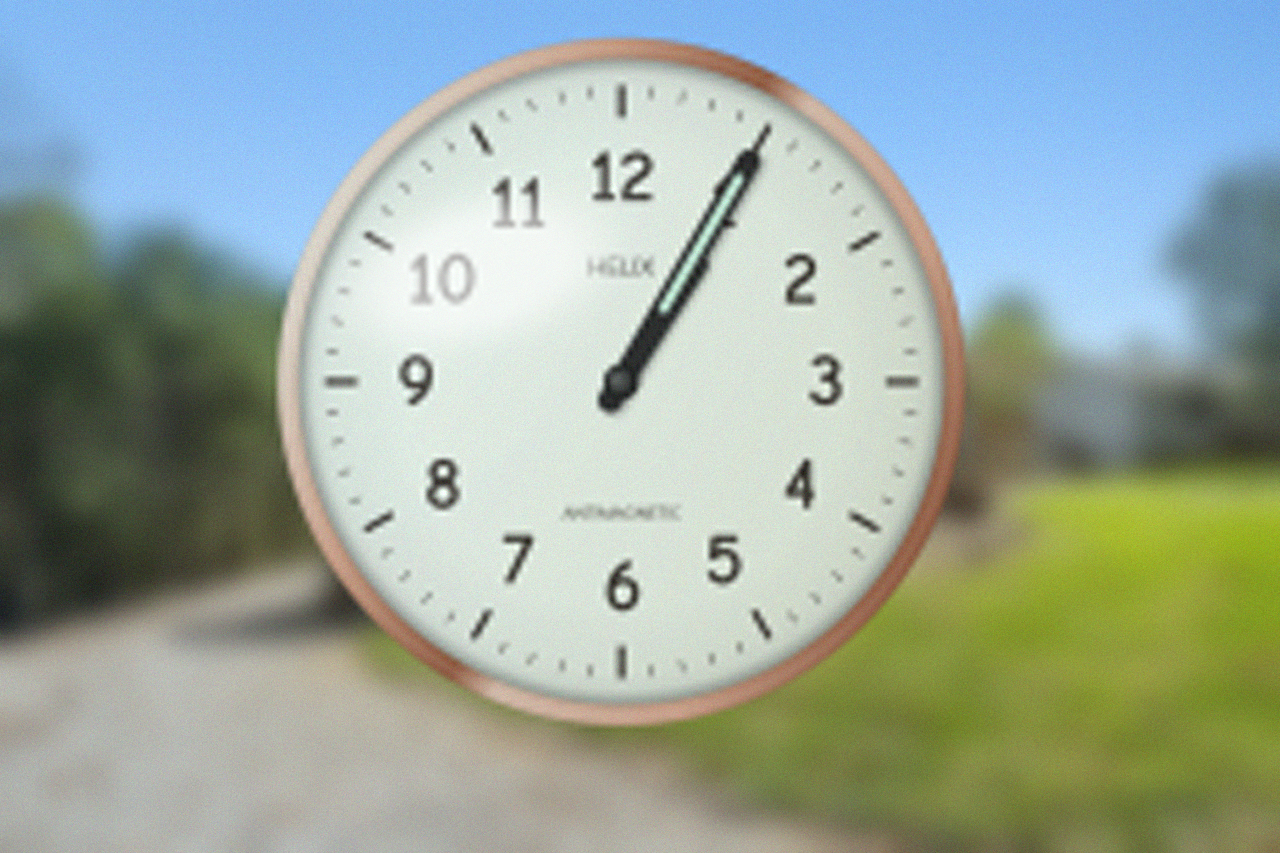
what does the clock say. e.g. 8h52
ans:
1h05
